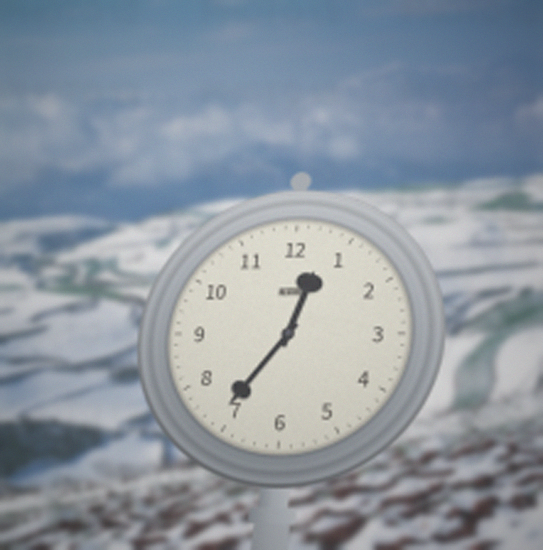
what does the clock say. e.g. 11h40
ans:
12h36
